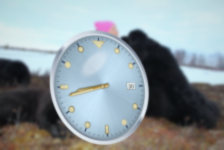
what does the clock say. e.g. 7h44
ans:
8h43
